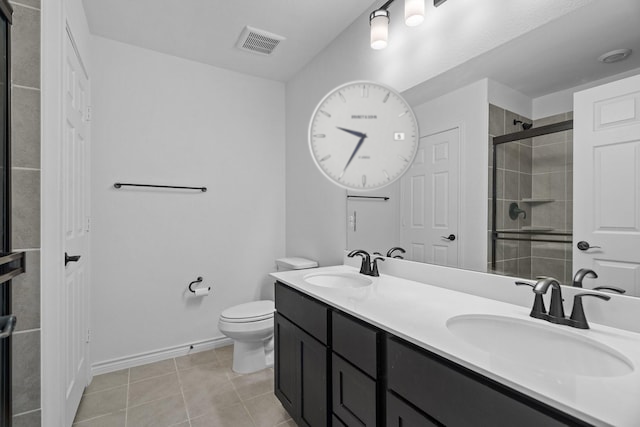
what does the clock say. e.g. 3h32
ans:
9h35
